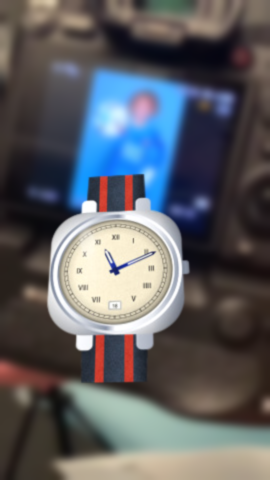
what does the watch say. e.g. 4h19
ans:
11h11
